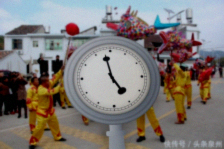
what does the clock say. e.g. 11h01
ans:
4h58
